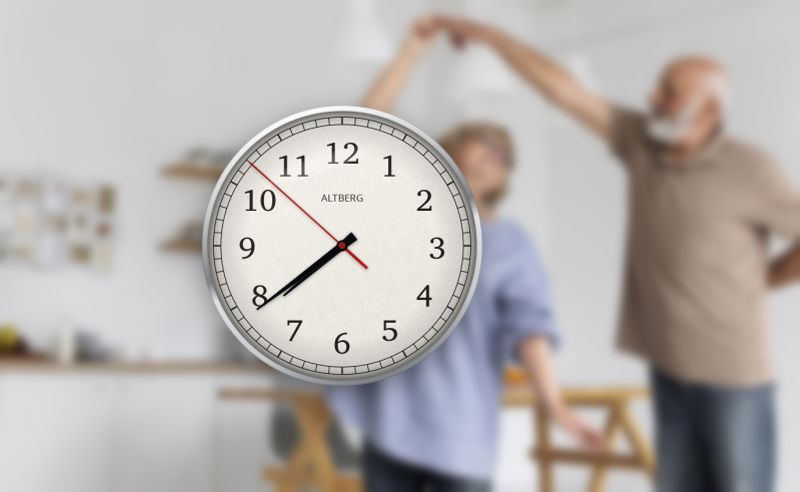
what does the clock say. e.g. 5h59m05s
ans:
7h38m52s
